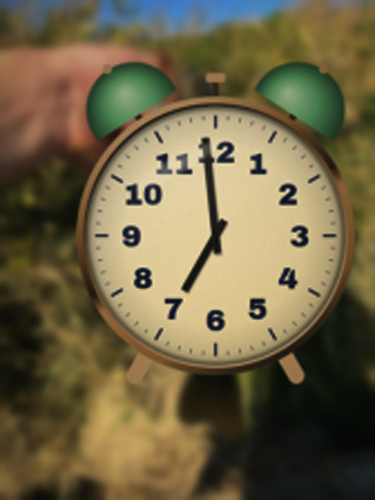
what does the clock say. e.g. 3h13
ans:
6h59
